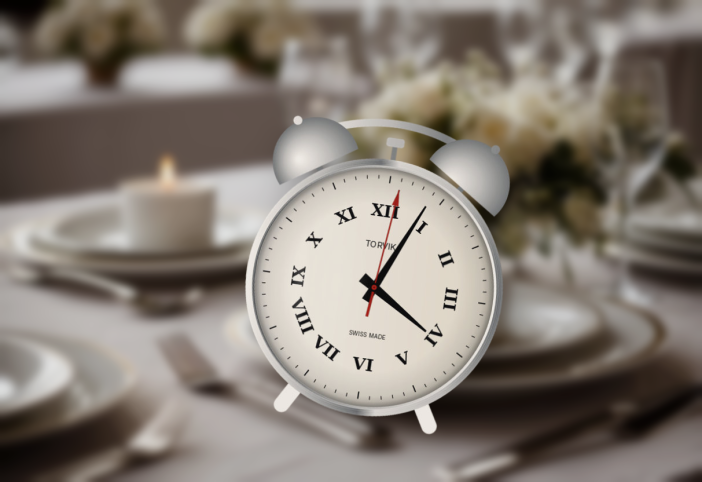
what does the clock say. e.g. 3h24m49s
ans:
4h04m01s
